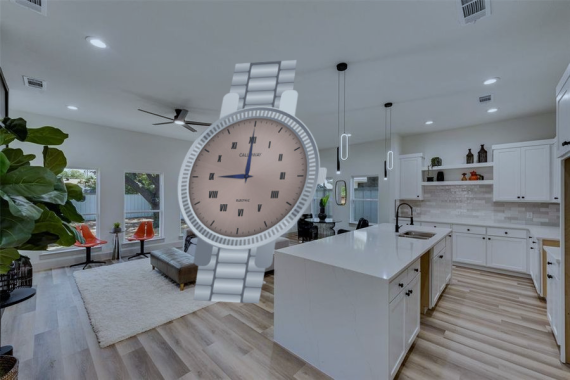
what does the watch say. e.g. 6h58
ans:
9h00
